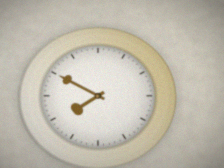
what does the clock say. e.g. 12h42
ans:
7h50
